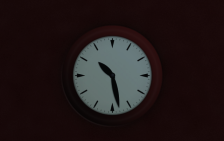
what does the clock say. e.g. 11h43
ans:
10h28
